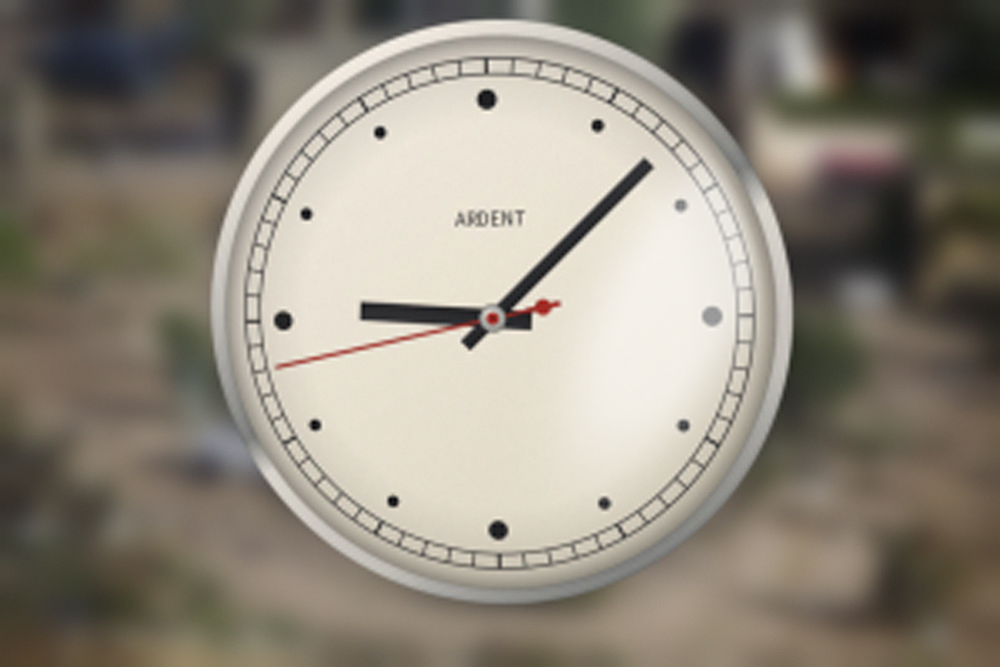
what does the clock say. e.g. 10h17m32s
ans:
9h07m43s
